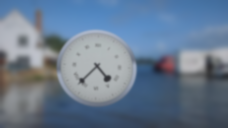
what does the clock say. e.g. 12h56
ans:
4h37
